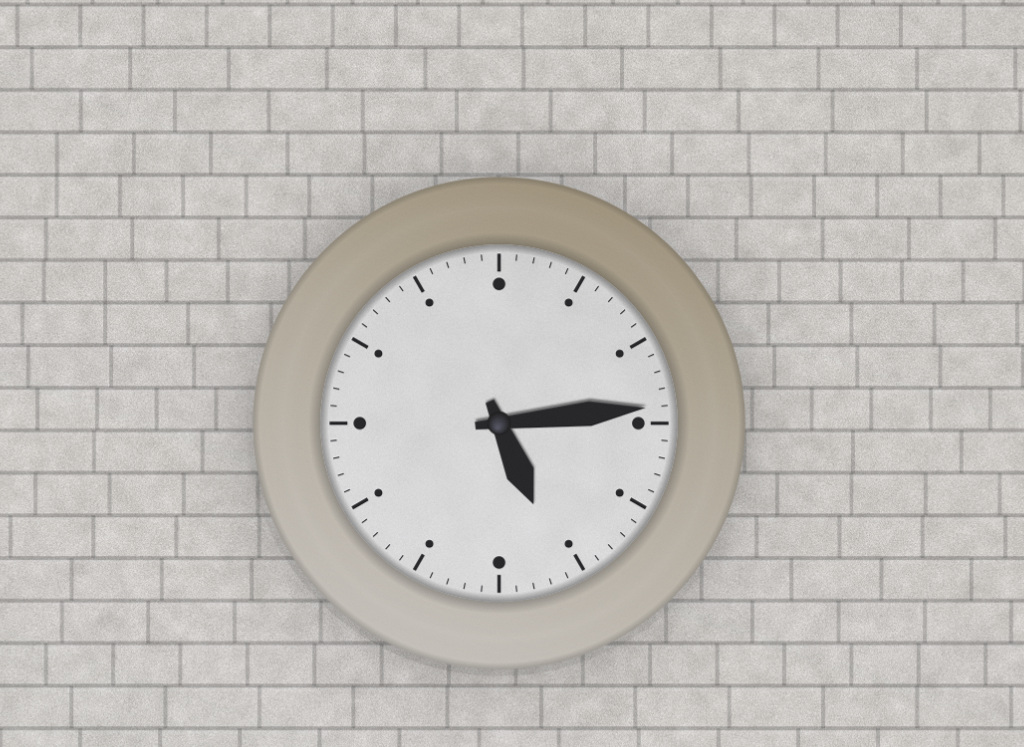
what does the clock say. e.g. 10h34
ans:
5h14
